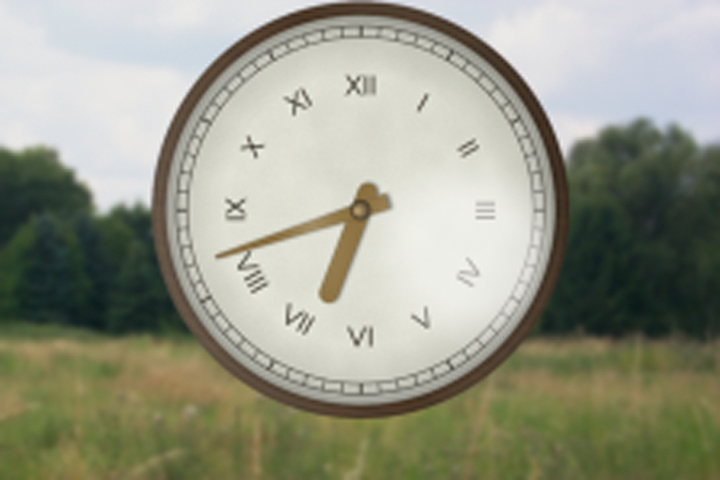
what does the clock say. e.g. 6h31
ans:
6h42
